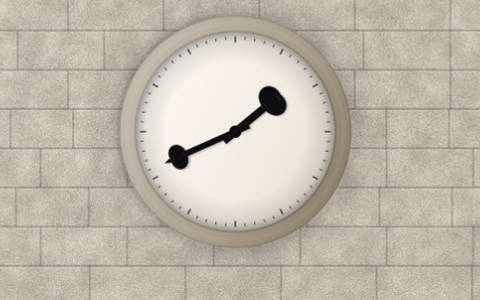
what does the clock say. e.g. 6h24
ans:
1h41
